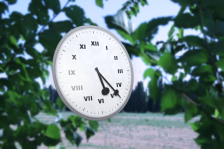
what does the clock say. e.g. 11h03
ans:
5h23
